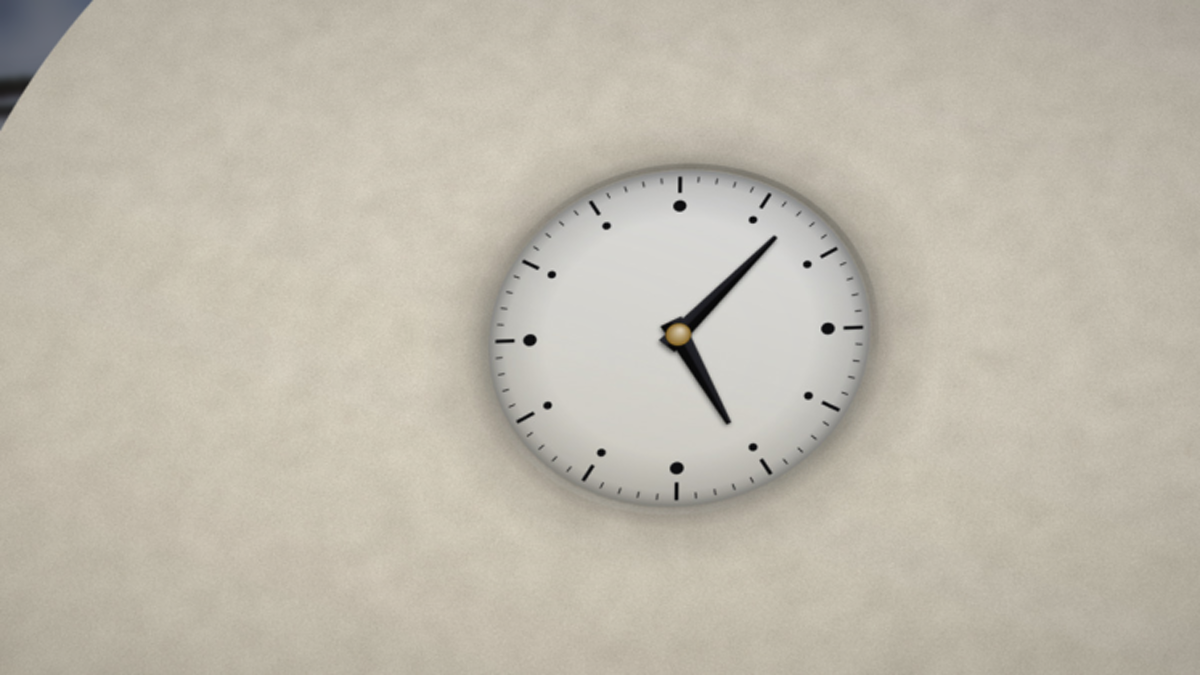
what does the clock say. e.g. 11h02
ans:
5h07
